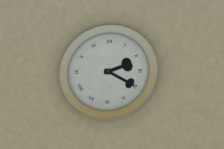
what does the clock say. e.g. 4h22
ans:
2h20
